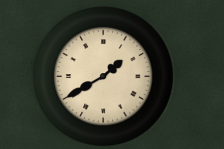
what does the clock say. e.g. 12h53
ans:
1h40
